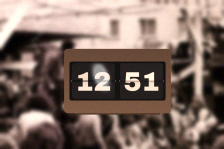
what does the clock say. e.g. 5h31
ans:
12h51
